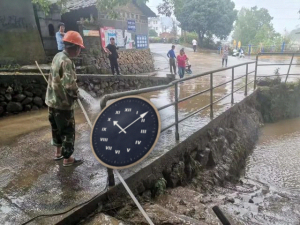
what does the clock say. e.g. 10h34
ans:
10h08
